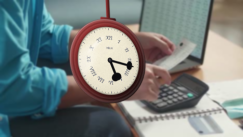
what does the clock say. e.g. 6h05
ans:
5h17
